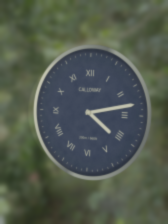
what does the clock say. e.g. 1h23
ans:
4h13
